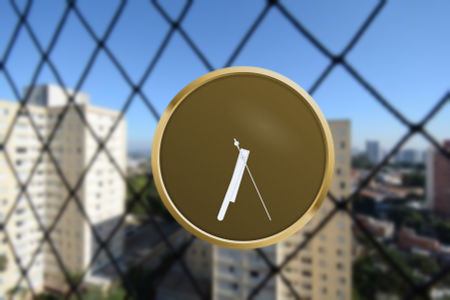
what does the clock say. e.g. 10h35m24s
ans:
6h33m26s
